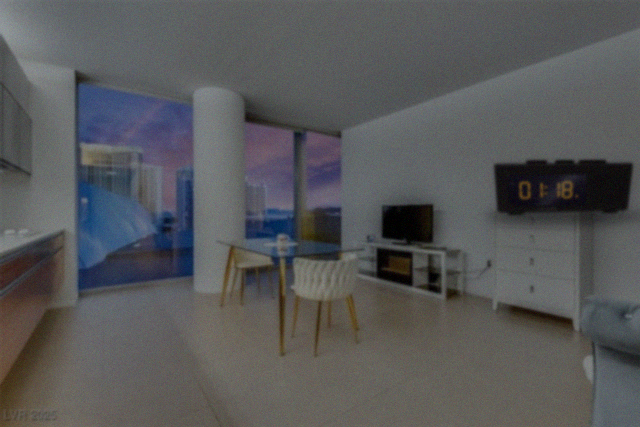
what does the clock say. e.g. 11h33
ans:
1h18
